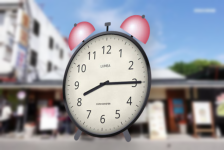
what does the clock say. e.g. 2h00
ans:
8h15
